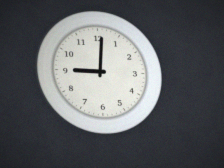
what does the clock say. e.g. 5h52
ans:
9h01
